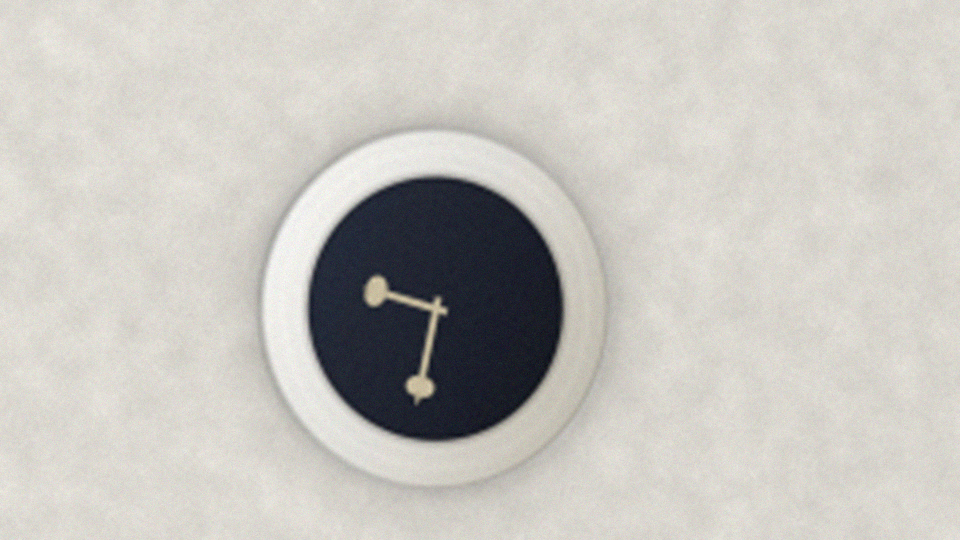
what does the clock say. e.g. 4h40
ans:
9h32
